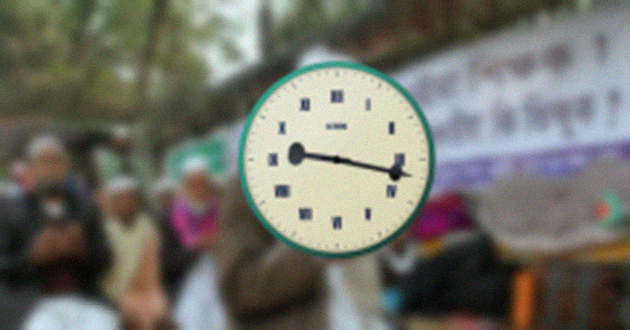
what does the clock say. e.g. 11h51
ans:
9h17
